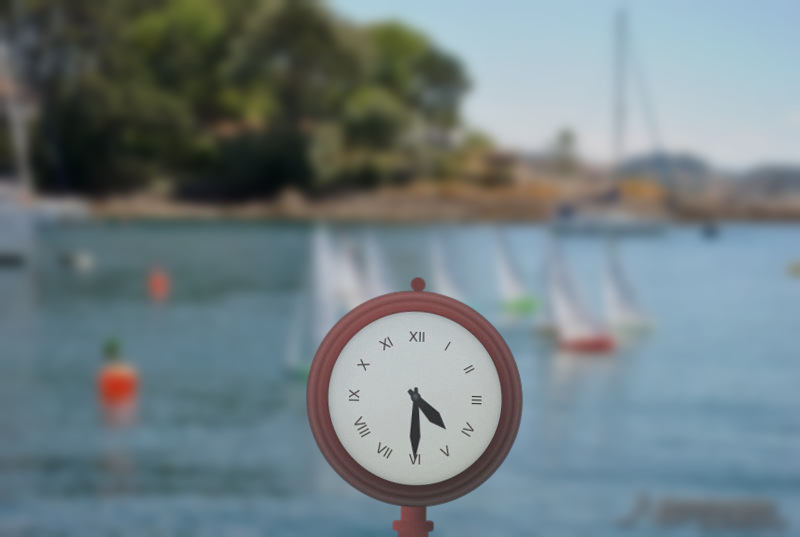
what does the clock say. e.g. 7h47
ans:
4h30
